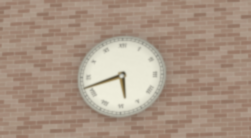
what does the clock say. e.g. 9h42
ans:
5h42
